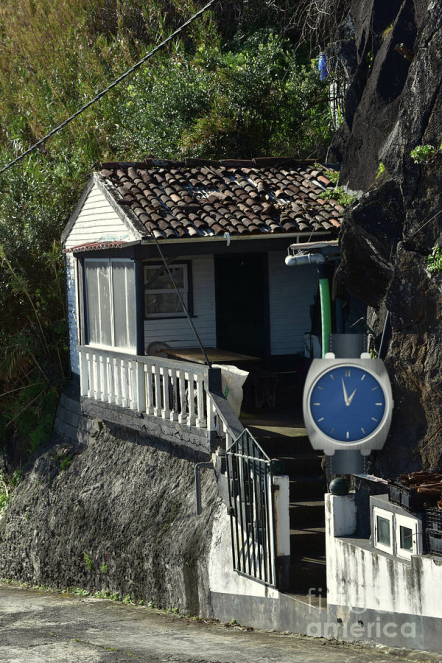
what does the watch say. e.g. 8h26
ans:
12h58
